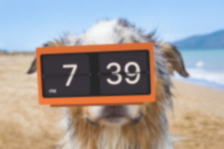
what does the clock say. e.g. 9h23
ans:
7h39
